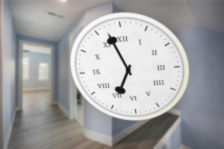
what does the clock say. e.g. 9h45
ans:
6h57
